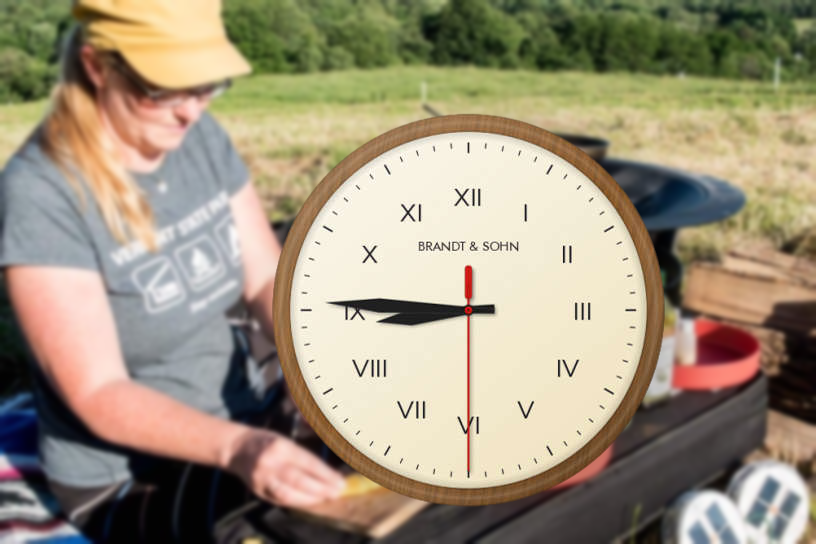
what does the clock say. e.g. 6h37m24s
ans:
8h45m30s
